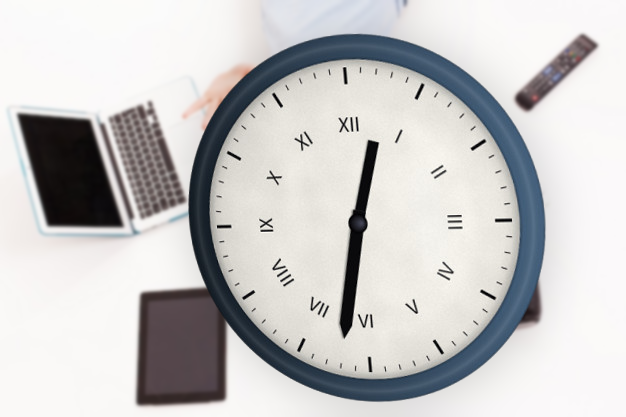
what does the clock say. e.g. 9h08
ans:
12h32
